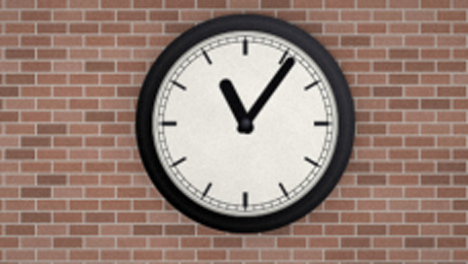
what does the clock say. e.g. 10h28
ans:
11h06
